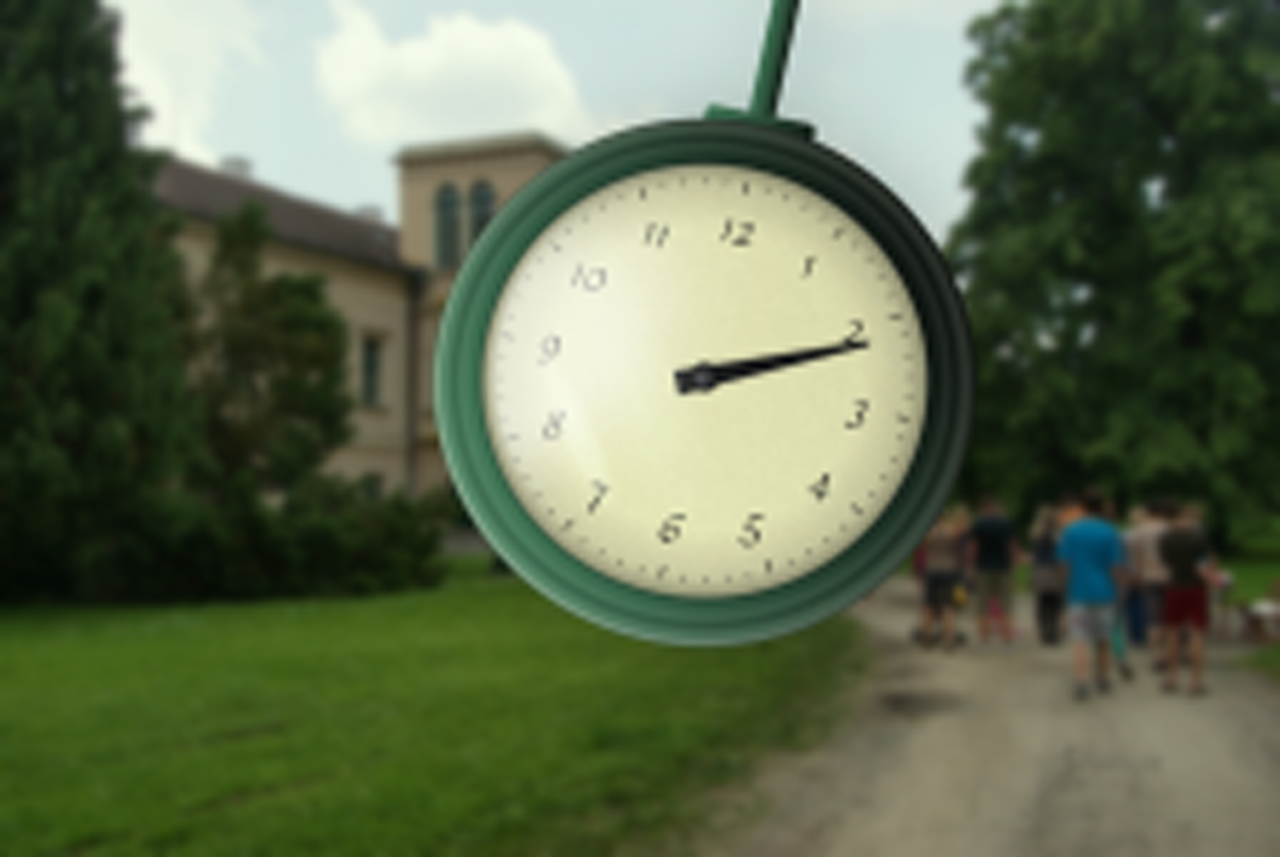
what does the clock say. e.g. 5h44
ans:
2h11
